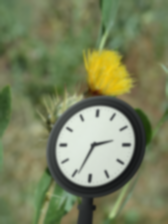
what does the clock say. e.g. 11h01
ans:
2h34
